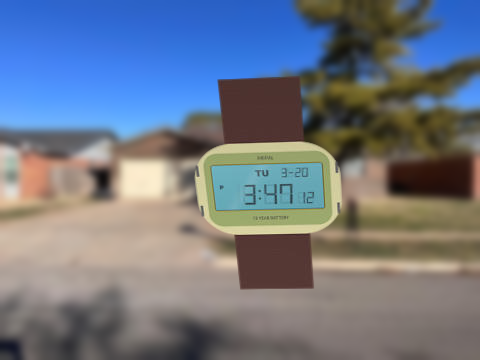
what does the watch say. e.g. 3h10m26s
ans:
3h47m12s
